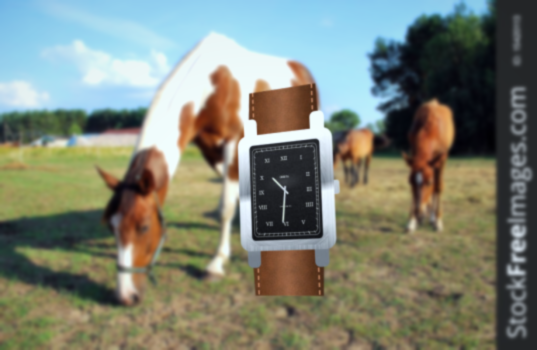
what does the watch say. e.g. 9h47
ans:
10h31
